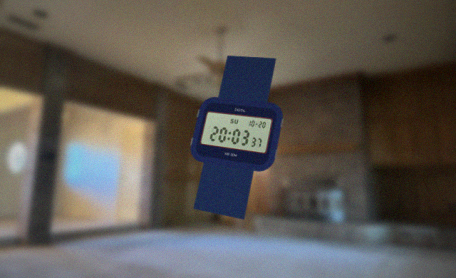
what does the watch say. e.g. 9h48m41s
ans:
20h03m37s
